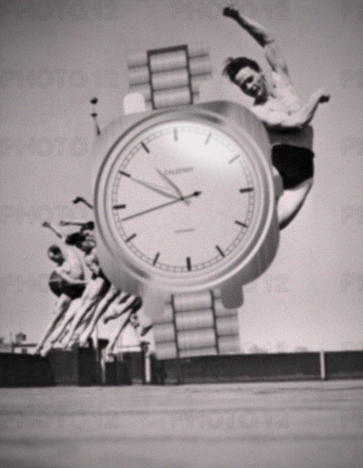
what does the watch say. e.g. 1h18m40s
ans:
10h49m43s
